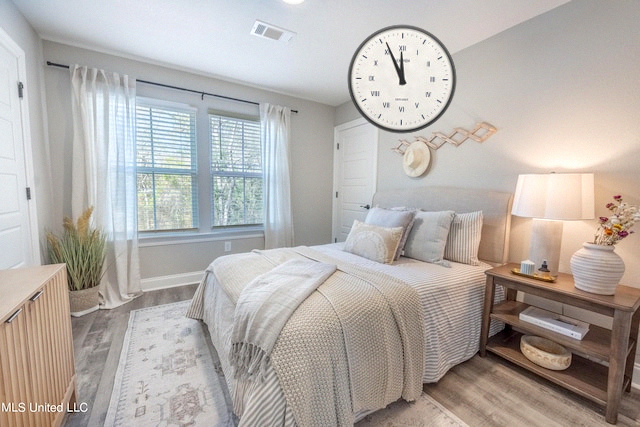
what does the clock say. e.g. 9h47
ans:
11h56
